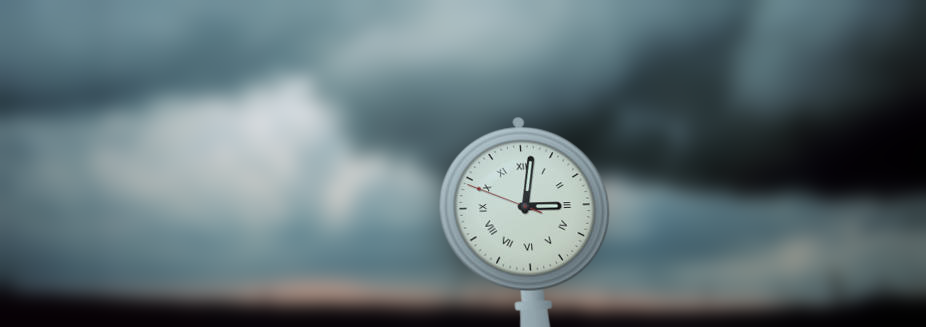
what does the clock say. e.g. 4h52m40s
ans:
3h01m49s
